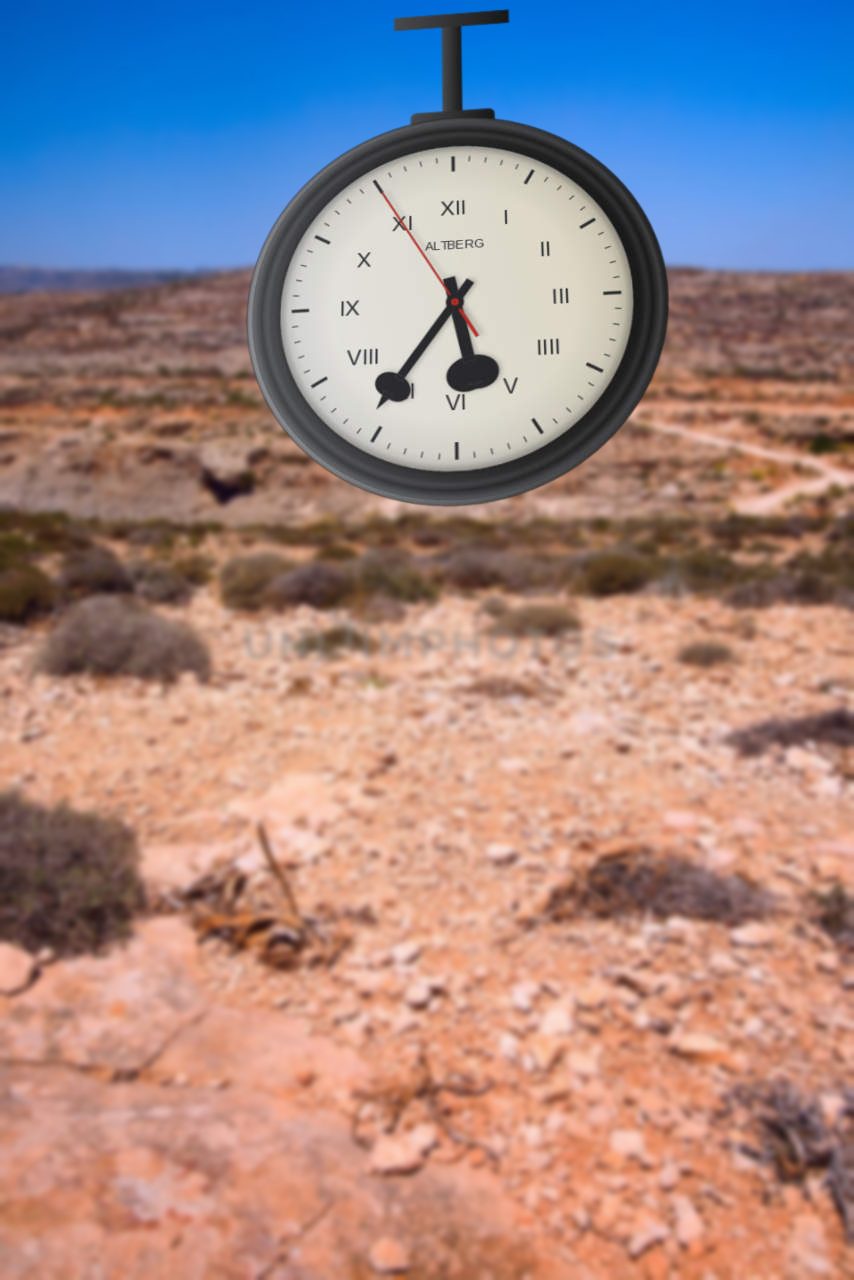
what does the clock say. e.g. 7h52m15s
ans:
5h35m55s
